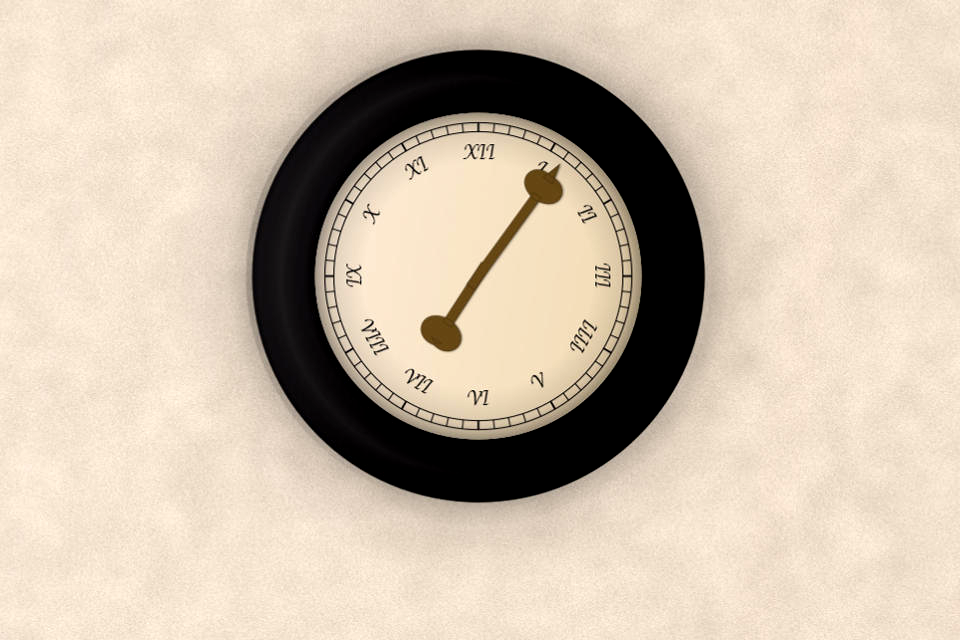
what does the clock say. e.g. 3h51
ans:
7h06
